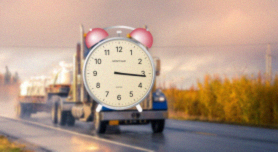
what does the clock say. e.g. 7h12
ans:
3h16
